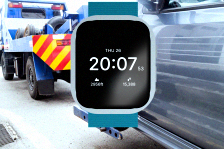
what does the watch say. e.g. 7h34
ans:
20h07
